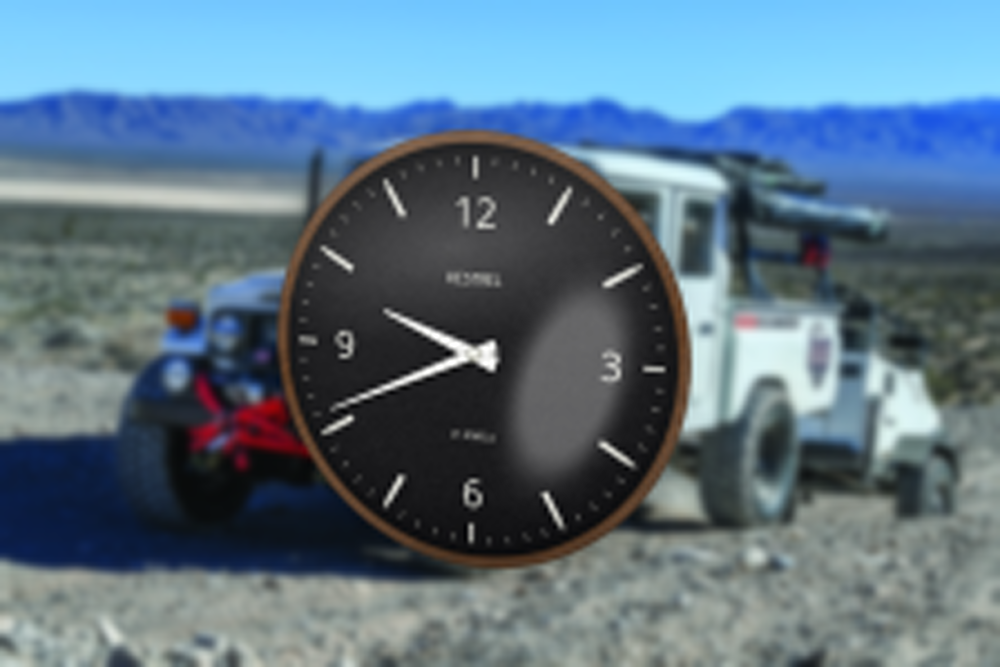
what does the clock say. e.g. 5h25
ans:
9h41
